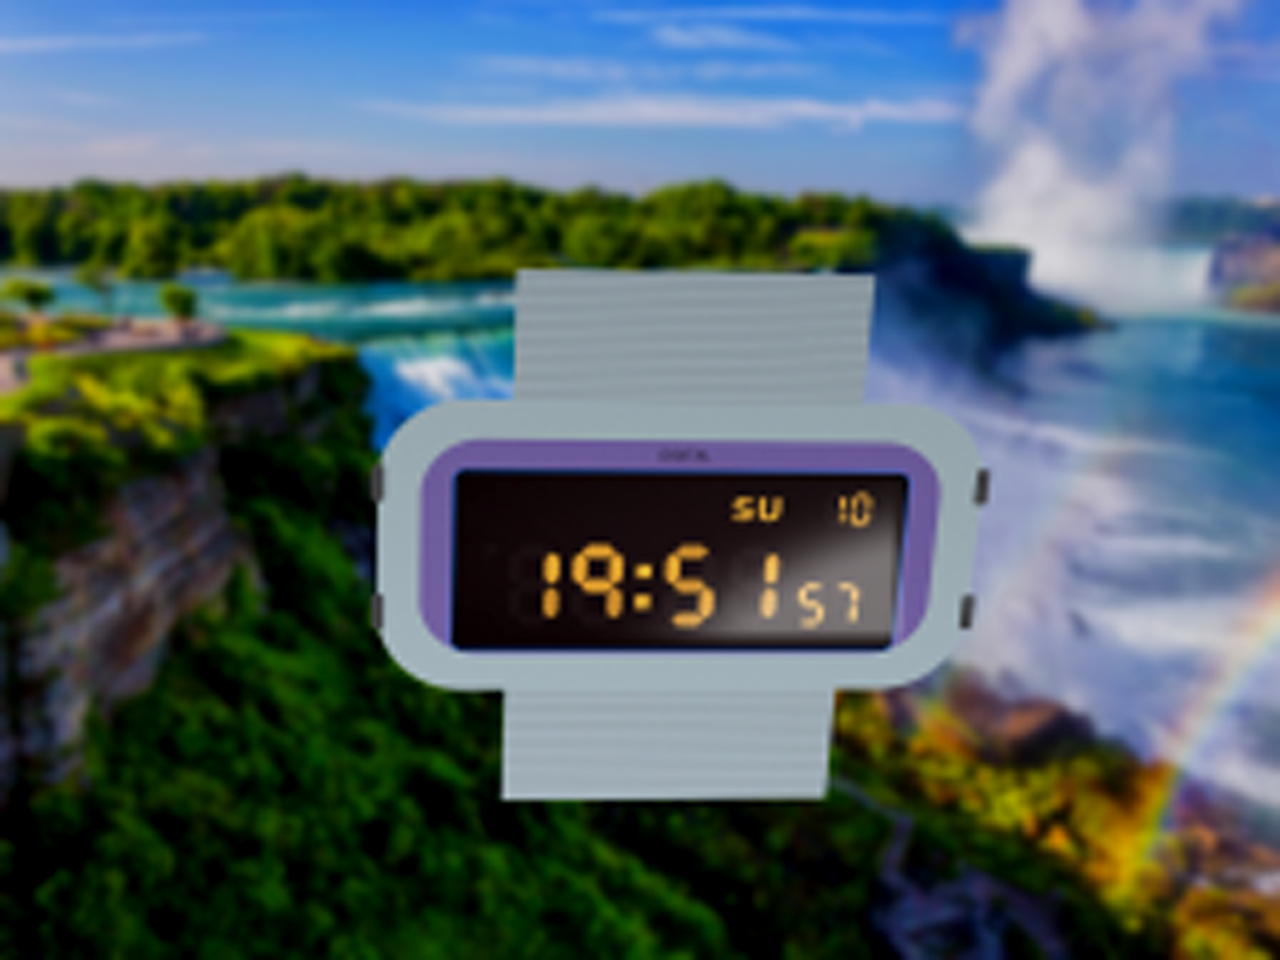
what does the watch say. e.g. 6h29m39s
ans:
19h51m57s
